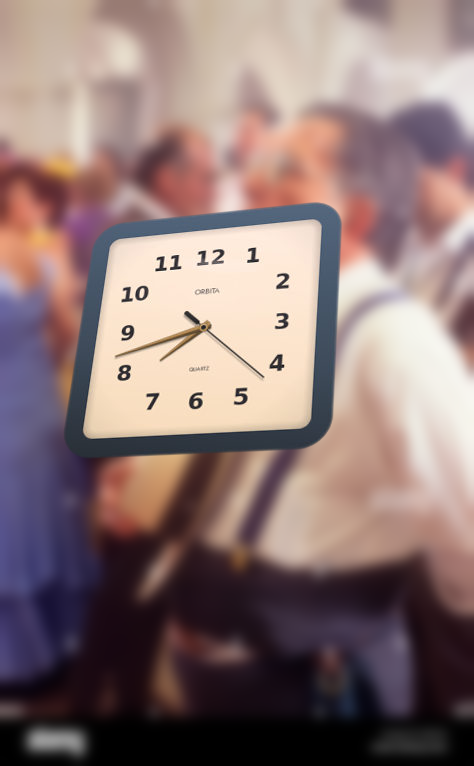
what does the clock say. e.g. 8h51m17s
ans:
7h42m22s
